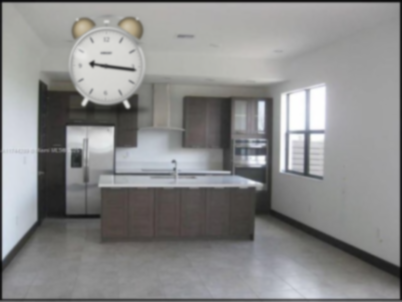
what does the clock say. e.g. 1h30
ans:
9h16
